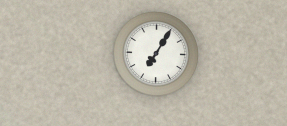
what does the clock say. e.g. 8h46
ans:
7h05
